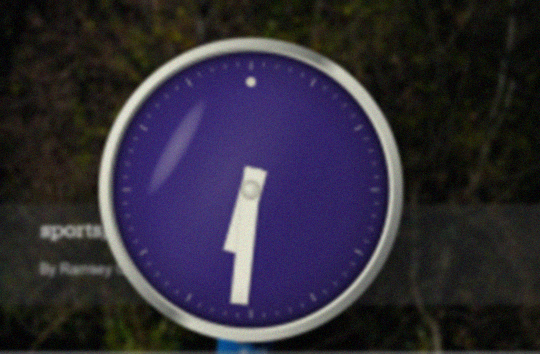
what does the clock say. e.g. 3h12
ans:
6h31
